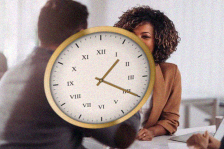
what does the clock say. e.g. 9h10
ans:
1h20
